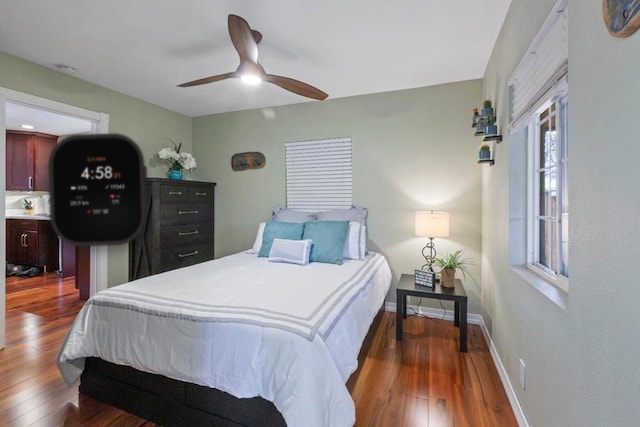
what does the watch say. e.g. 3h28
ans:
4h58
